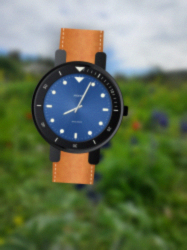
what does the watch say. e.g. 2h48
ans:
8h04
